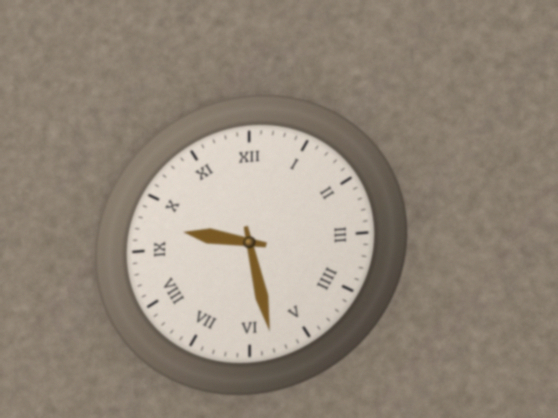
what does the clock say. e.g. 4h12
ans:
9h28
